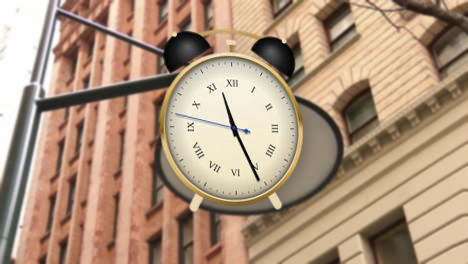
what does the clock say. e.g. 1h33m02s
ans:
11h25m47s
